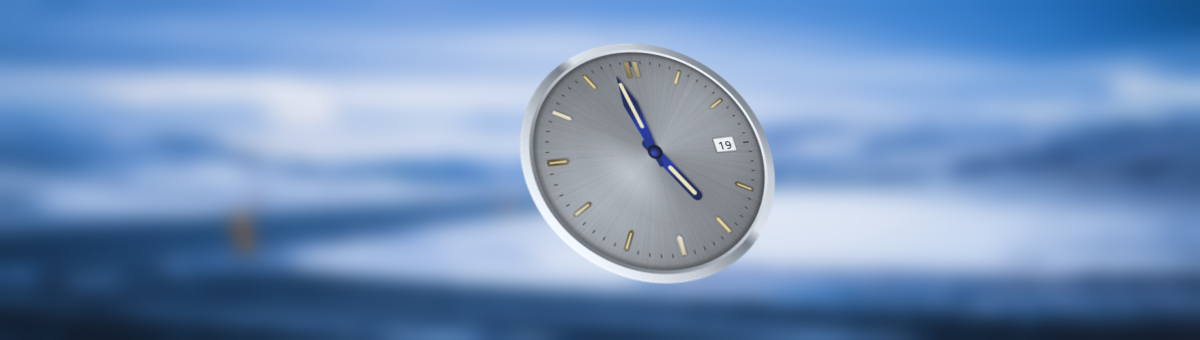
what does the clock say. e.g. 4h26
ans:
4h58
